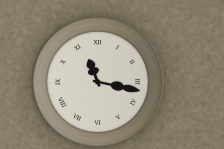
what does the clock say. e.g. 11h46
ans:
11h17
